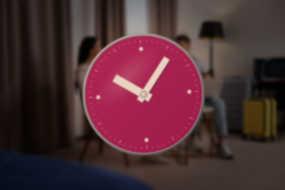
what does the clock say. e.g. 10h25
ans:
10h06
